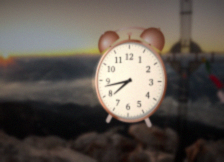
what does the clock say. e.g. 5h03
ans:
7h43
